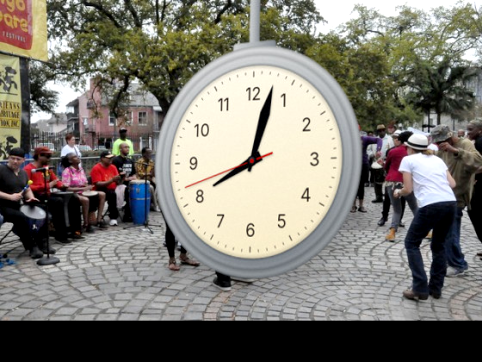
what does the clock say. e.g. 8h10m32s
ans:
8h02m42s
